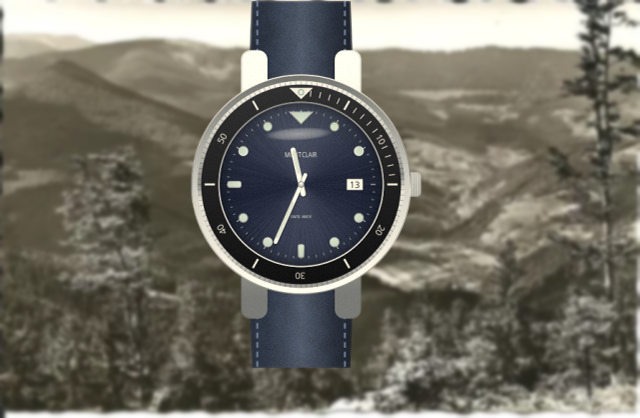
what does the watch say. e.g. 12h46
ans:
11h34
